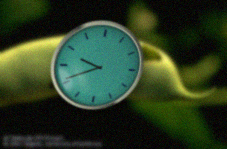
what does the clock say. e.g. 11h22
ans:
9h41
